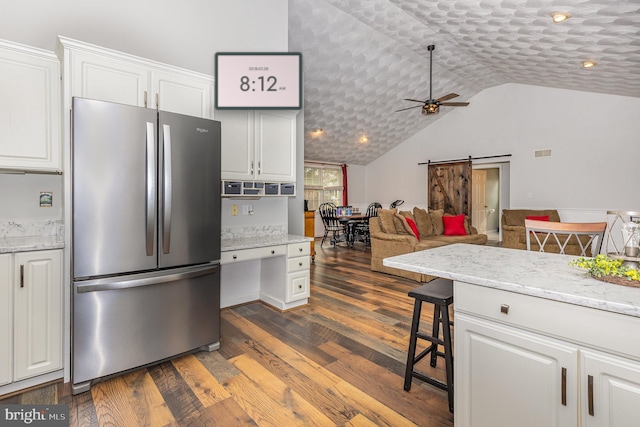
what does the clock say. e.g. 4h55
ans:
8h12
